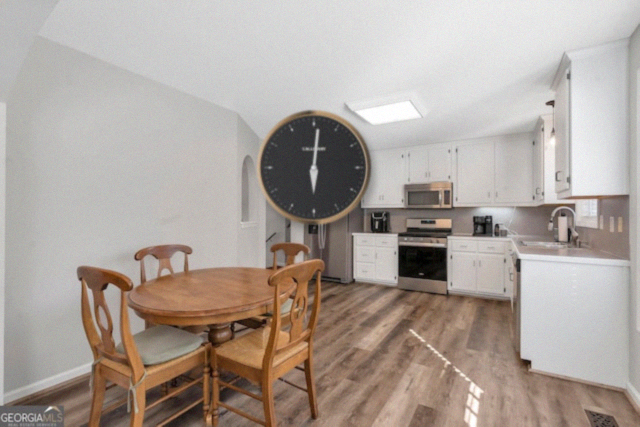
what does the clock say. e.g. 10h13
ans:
6h01
